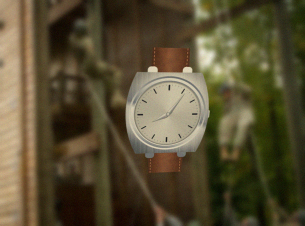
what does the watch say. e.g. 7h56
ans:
8h06
